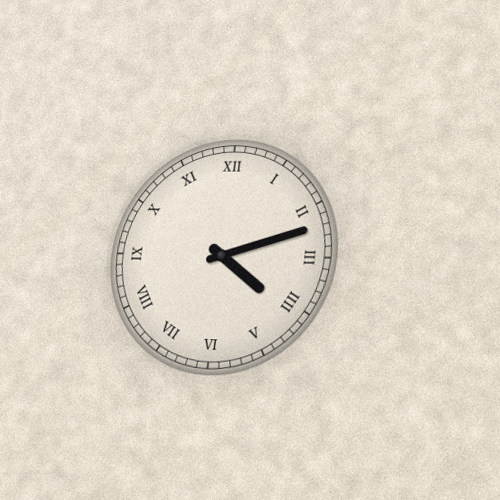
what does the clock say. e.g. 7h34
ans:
4h12
